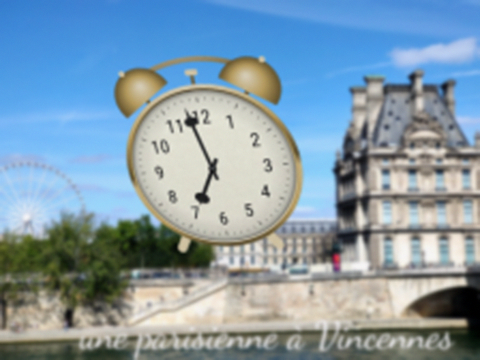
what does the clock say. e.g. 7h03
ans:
6h58
